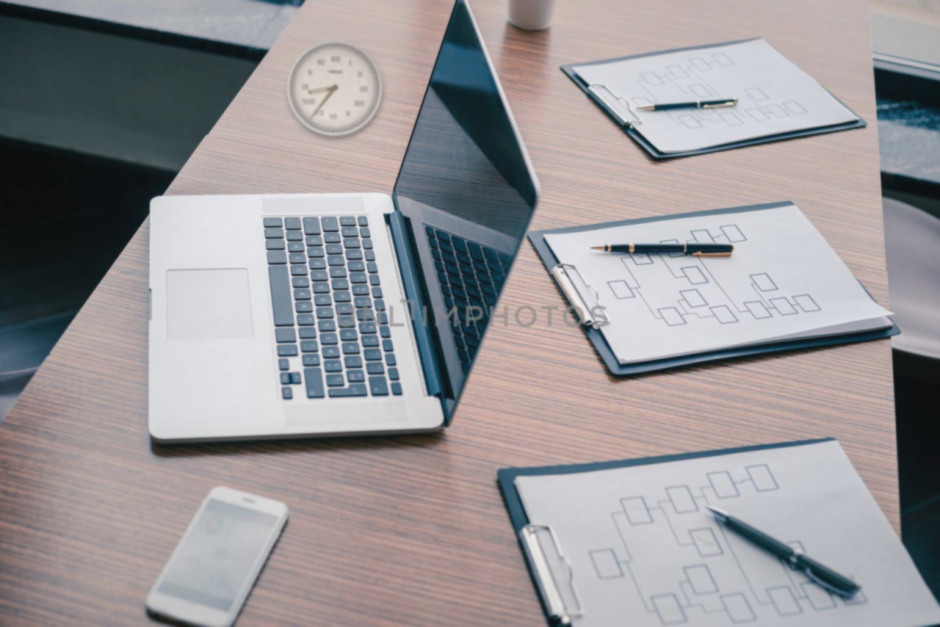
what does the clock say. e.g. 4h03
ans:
8h36
